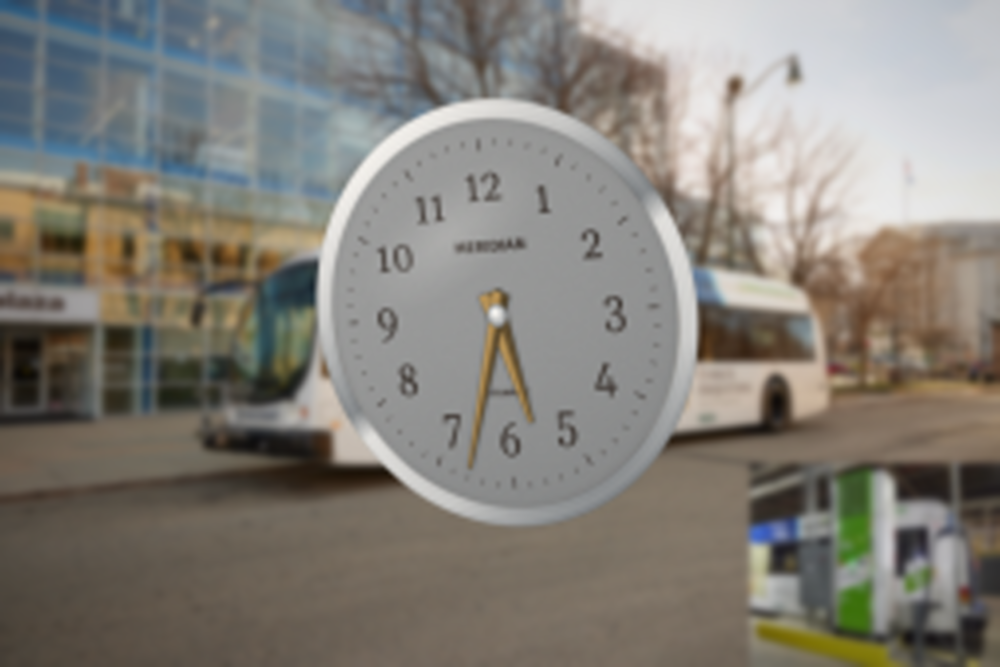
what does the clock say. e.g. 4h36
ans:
5h33
